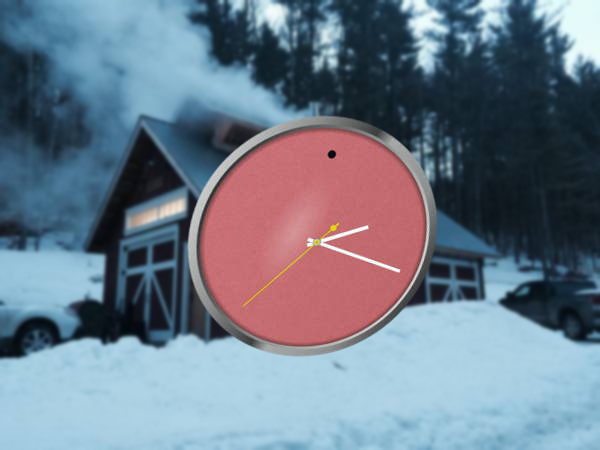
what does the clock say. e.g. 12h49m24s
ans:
2h17m37s
